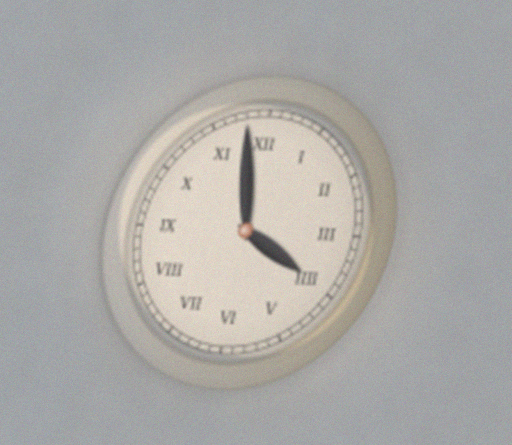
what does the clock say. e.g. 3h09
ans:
3h58
